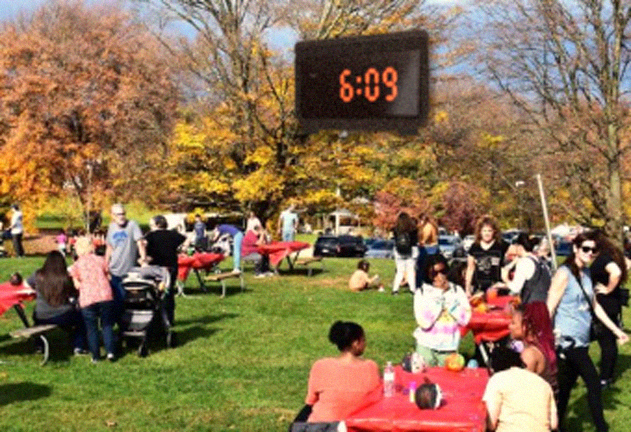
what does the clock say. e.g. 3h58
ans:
6h09
